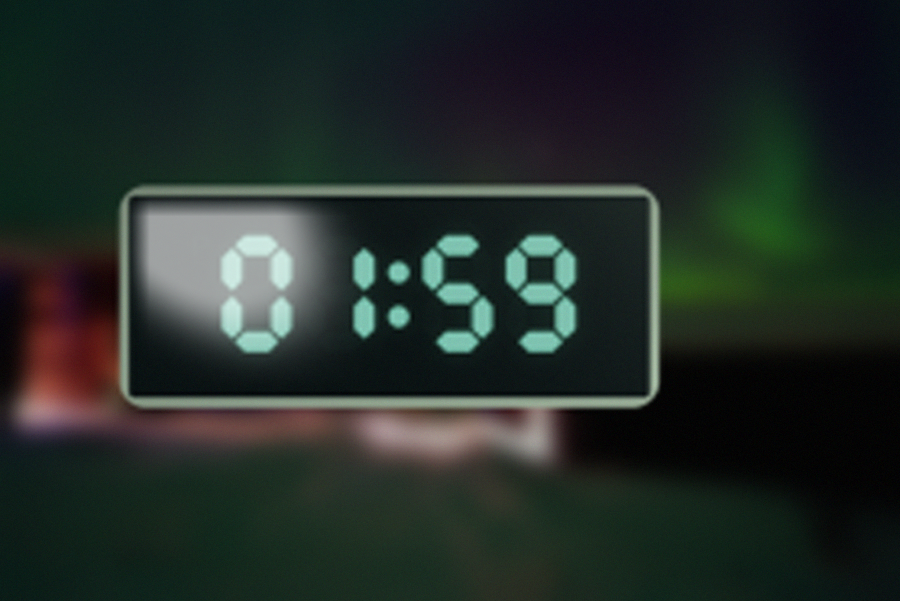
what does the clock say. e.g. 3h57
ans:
1h59
